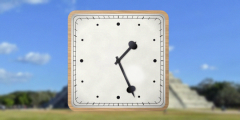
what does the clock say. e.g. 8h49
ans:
1h26
